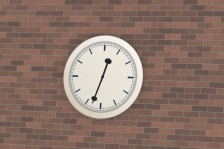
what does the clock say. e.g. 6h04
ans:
12h33
